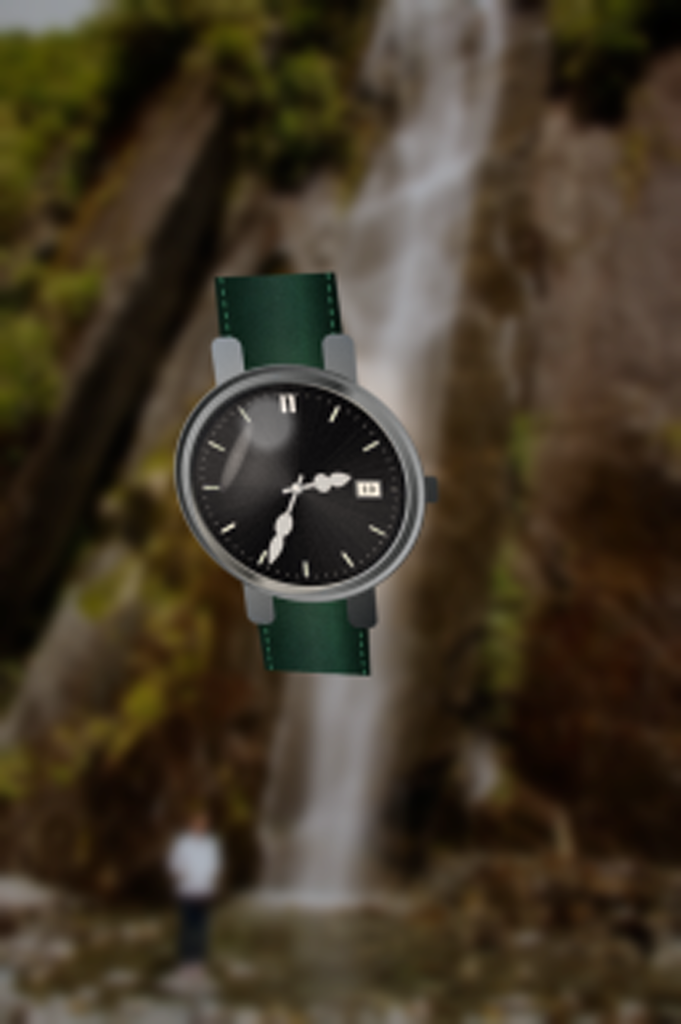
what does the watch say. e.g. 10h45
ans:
2h34
